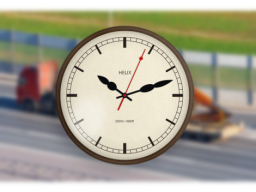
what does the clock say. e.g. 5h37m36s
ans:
10h12m04s
